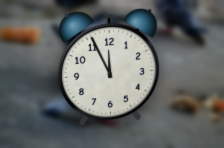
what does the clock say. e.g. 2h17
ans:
11h56
